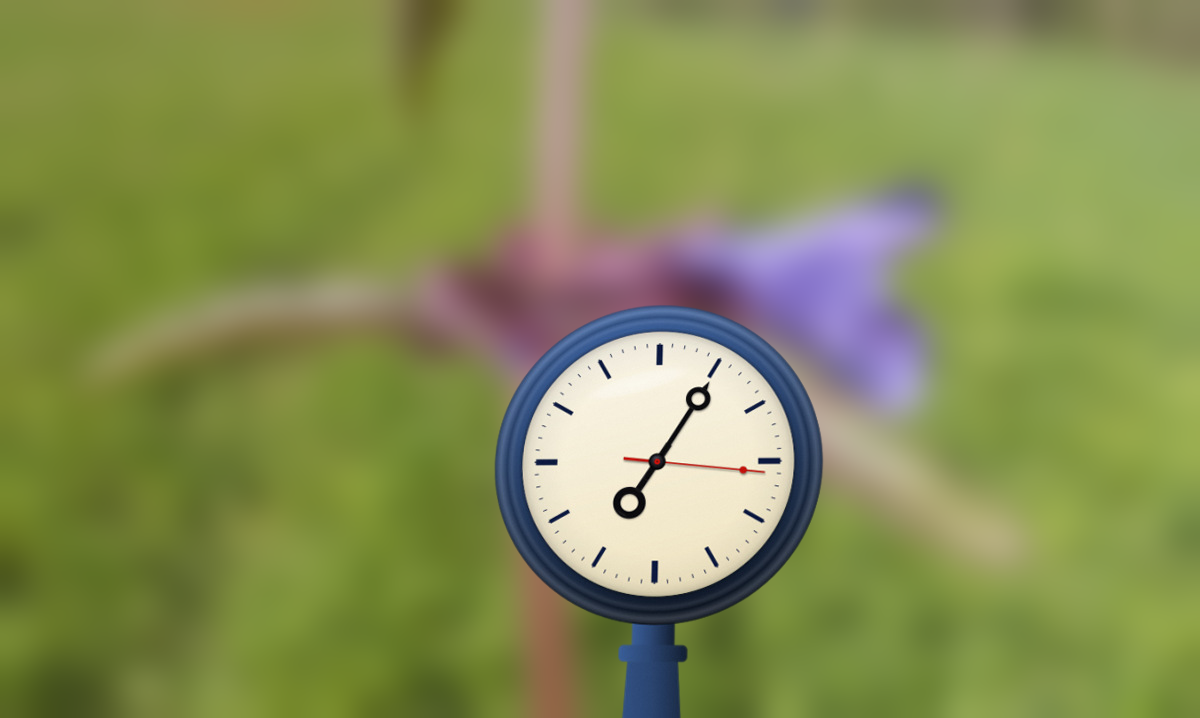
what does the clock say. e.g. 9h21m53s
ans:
7h05m16s
